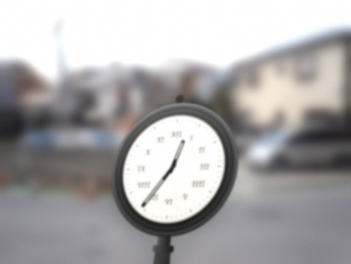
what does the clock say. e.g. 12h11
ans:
12h36
